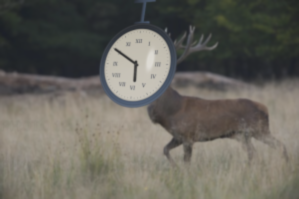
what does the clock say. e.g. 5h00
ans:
5h50
